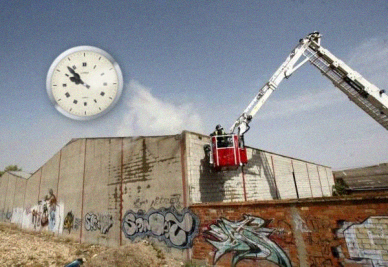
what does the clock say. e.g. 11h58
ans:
9h53
